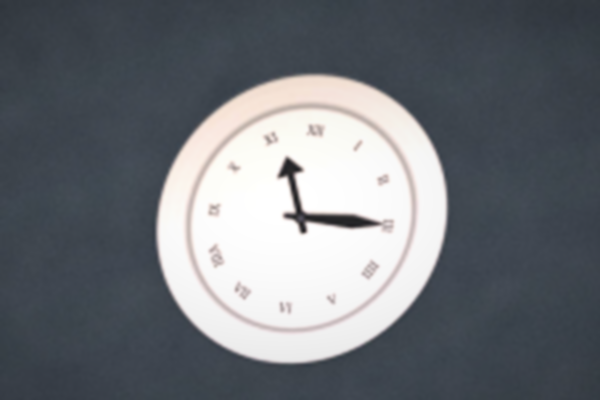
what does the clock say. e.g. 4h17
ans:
11h15
